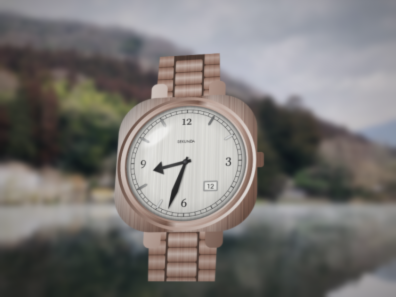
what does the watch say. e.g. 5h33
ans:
8h33
